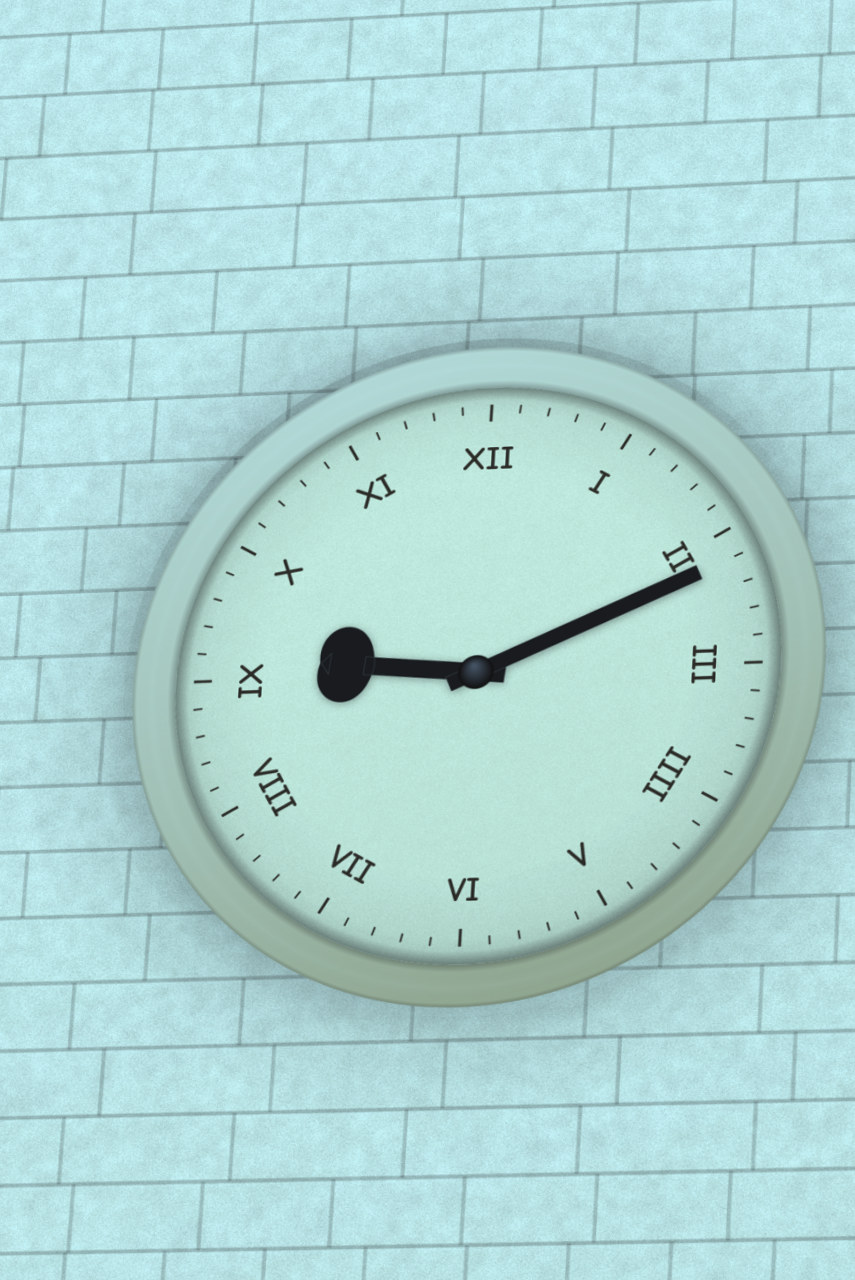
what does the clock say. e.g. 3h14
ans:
9h11
